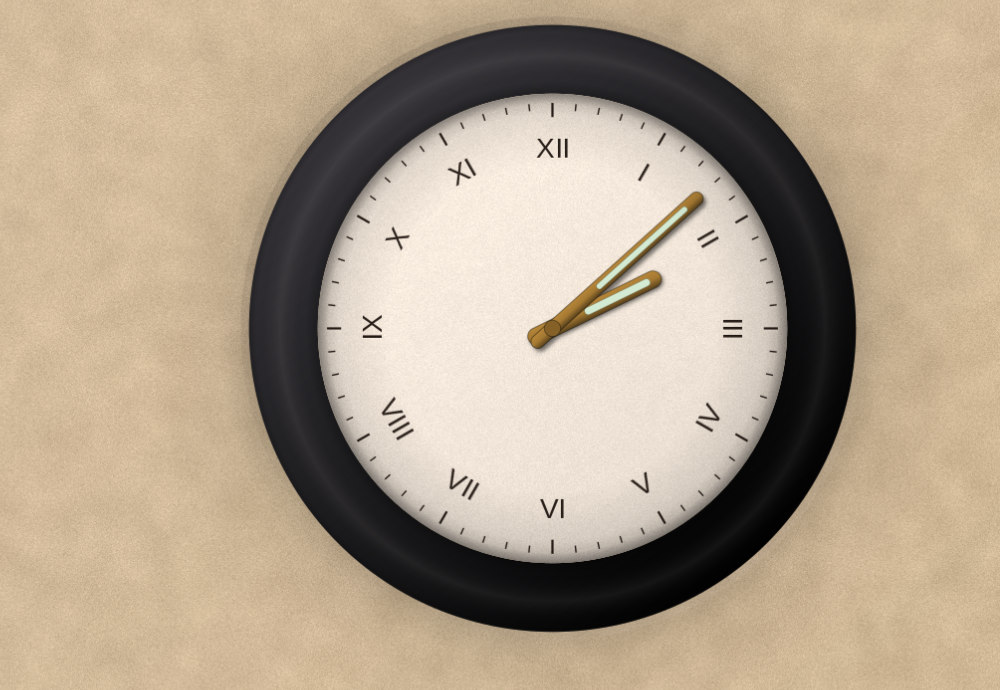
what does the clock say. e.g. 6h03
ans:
2h08
